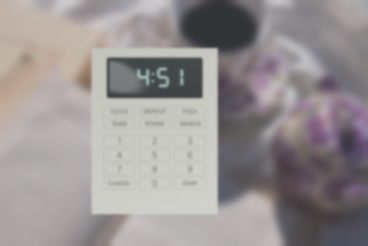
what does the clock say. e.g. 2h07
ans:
4h51
